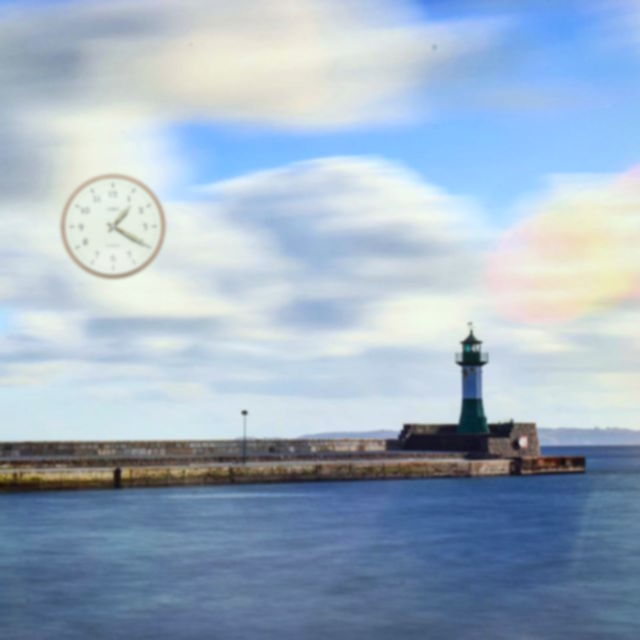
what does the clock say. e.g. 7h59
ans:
1h20
